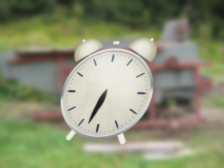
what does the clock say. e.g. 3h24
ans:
6h33
